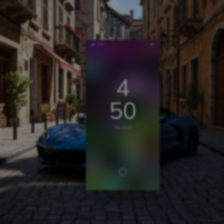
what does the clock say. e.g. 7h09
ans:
4h50
